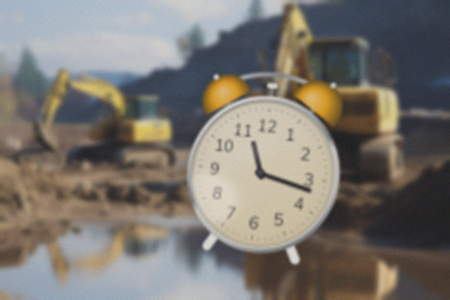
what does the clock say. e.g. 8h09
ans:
11h17
